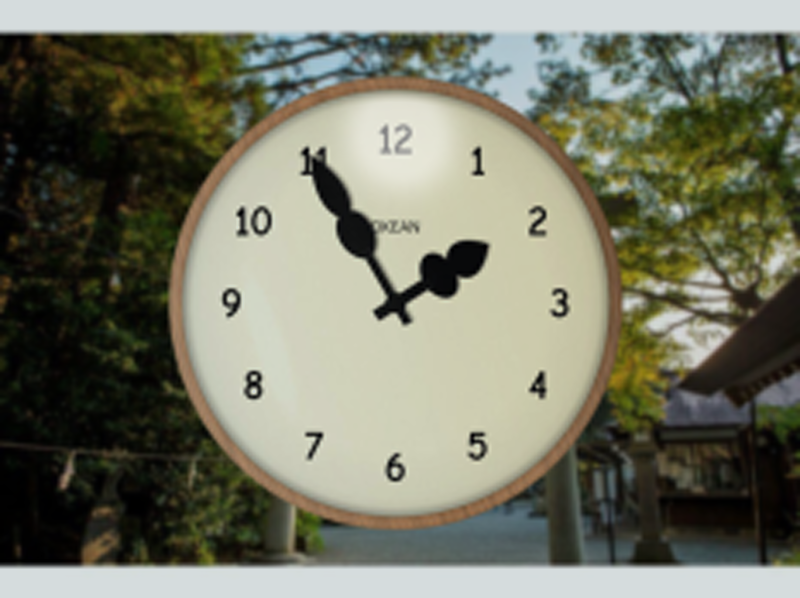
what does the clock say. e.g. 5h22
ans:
1h55
